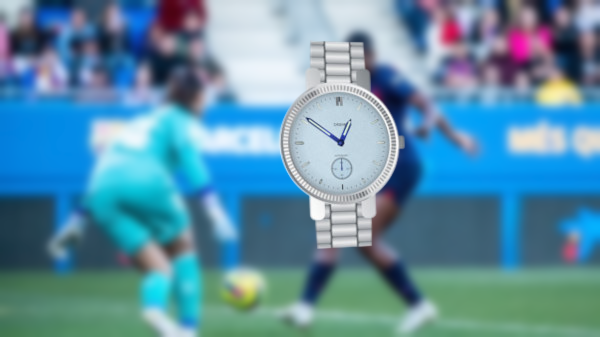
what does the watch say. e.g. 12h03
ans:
12h51
